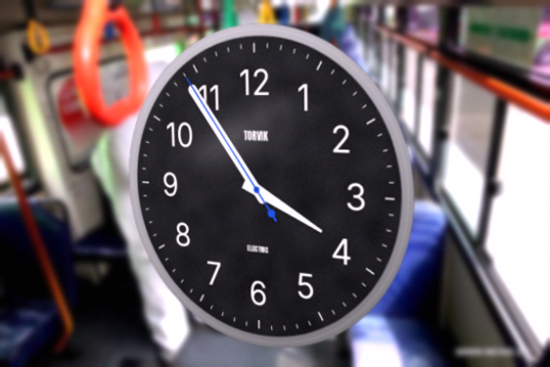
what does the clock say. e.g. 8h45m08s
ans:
3h53m54s
